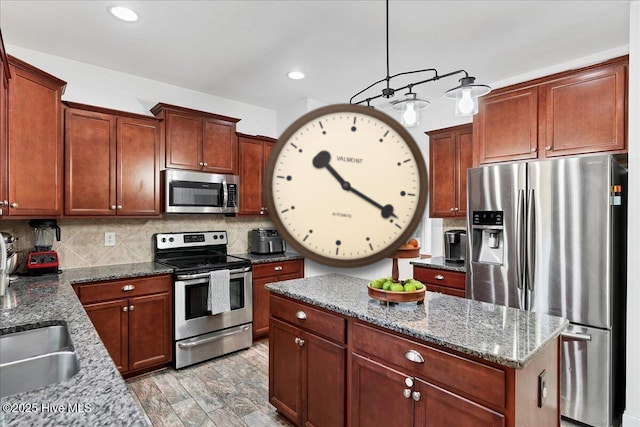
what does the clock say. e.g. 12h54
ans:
10h19
